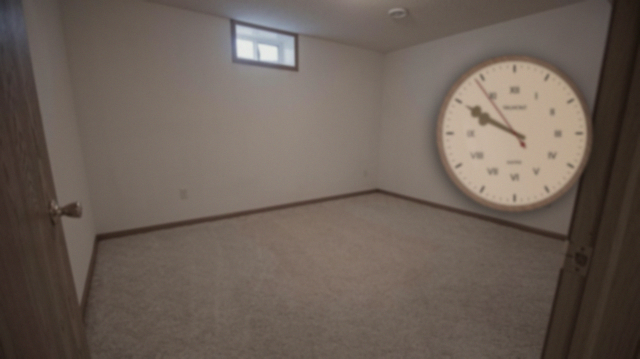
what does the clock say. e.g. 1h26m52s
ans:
9h49m54s
